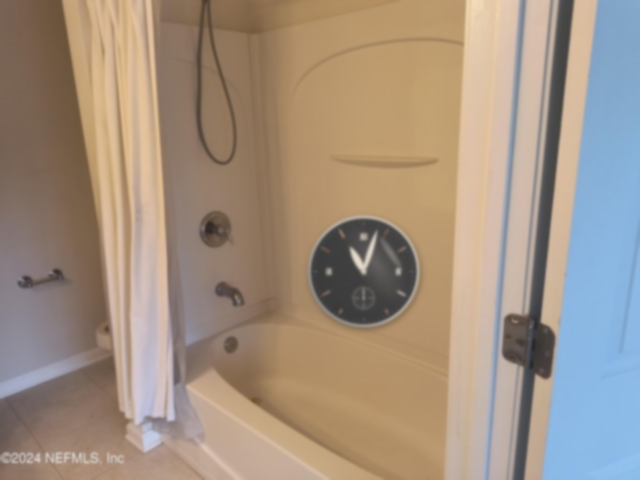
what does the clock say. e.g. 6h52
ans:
11h03
